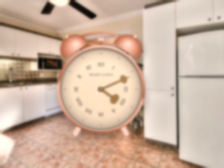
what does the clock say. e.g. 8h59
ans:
4h11
